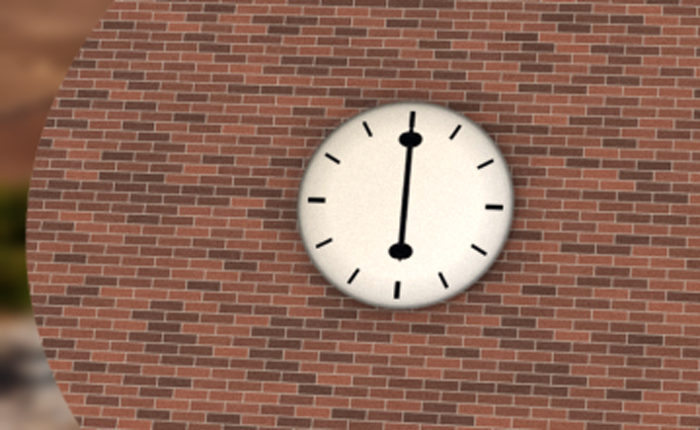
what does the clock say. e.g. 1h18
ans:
6h00
